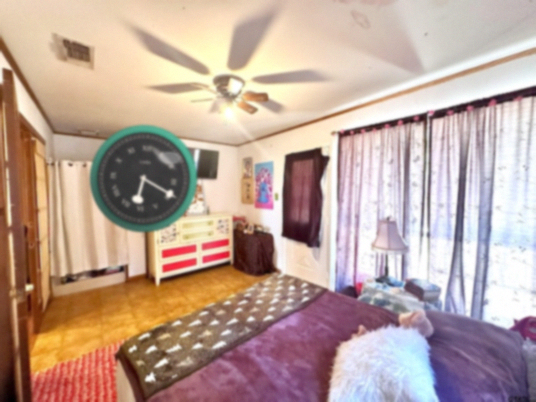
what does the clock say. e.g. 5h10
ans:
6h19
